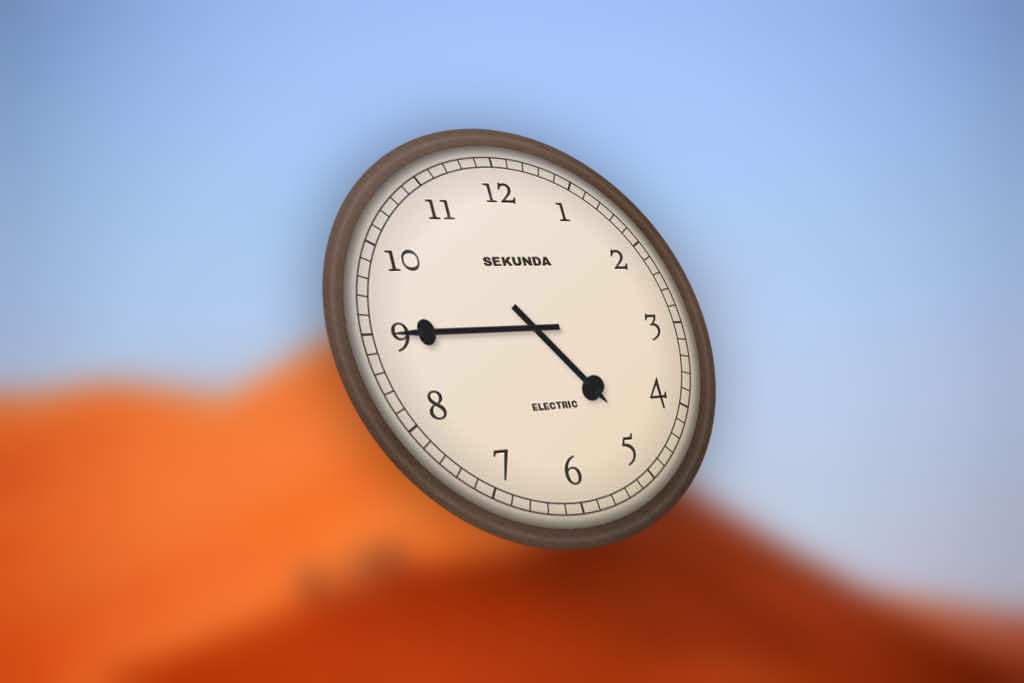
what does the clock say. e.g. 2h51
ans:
4h45
